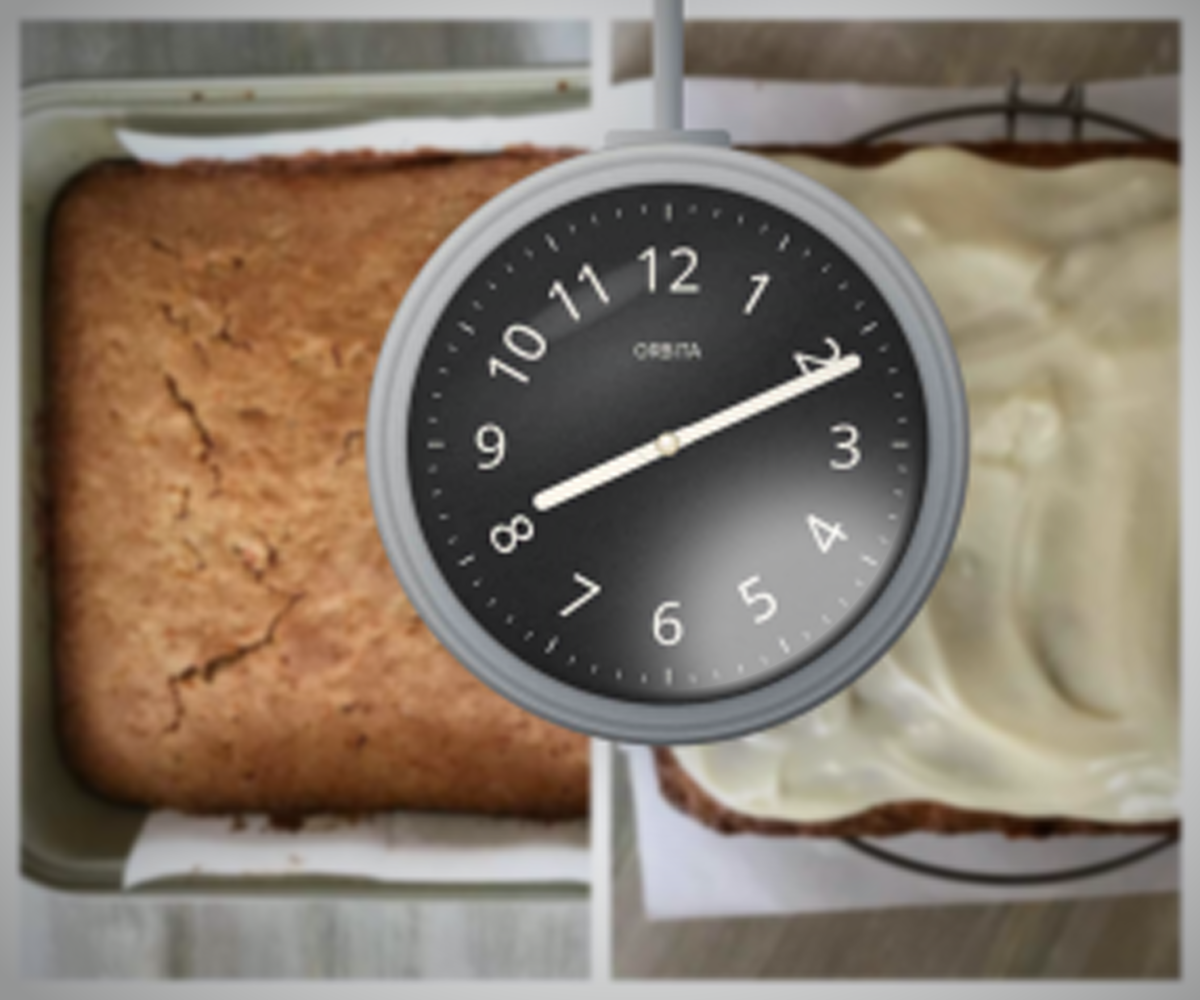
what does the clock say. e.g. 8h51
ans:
8h11
